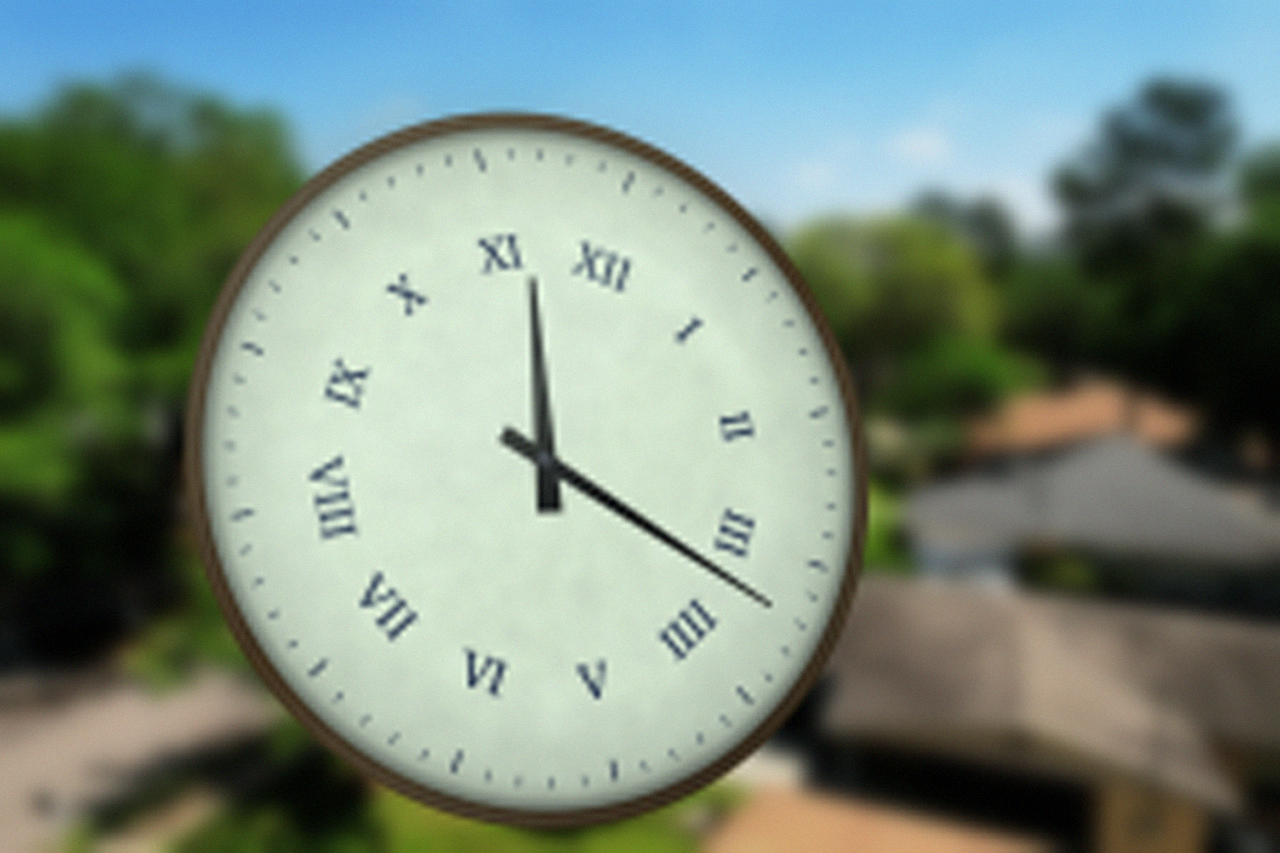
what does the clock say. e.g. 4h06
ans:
11h17
